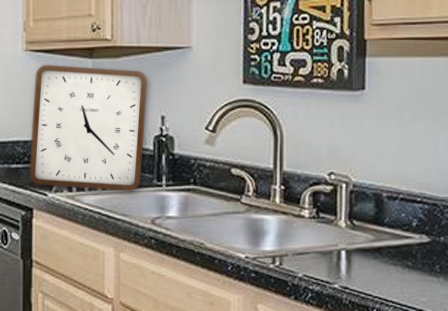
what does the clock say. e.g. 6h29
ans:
11h22
